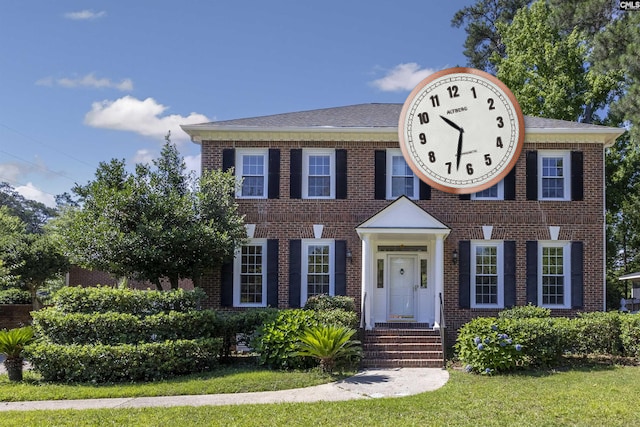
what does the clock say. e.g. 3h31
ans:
10h33
